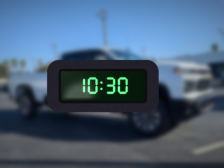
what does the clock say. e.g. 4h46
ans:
10h30
